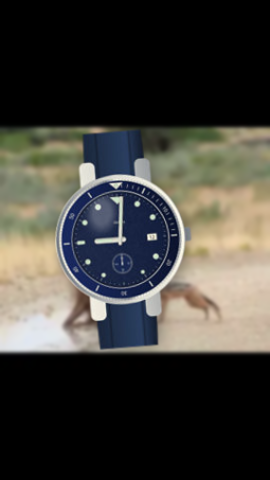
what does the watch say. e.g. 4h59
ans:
9h01
